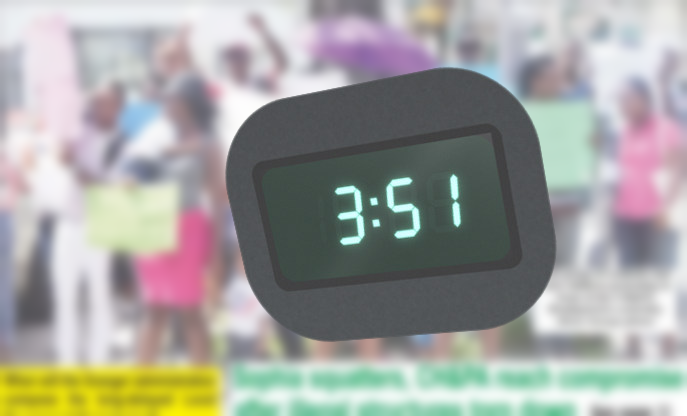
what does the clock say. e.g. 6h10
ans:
3h51
